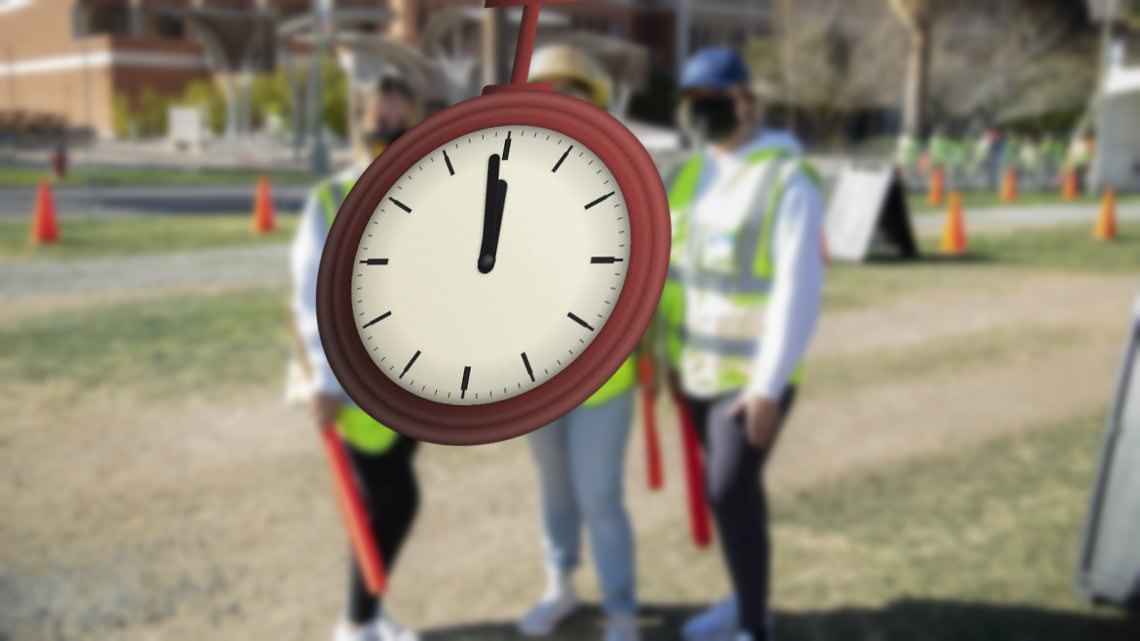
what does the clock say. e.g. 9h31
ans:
11h59
